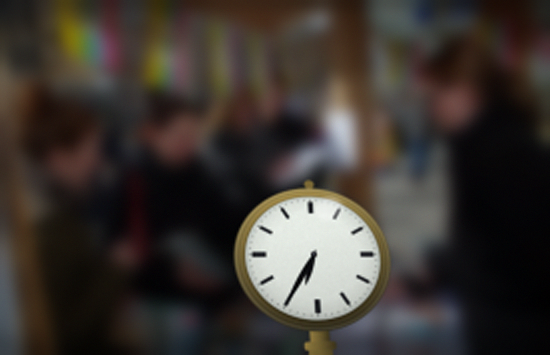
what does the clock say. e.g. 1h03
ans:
6h35
